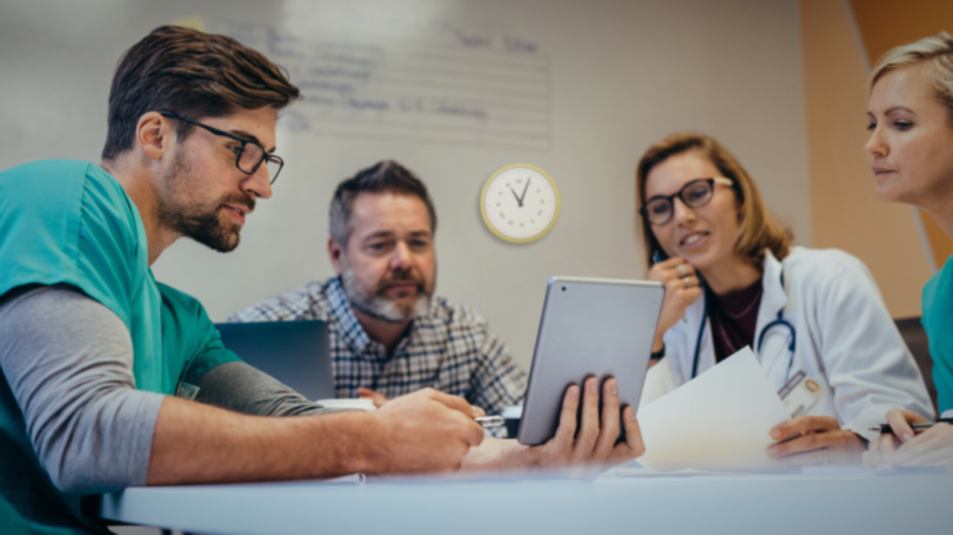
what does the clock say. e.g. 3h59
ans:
11h04
